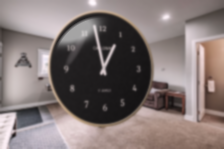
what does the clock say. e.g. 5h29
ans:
12h58
